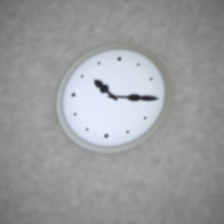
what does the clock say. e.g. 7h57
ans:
10h15
